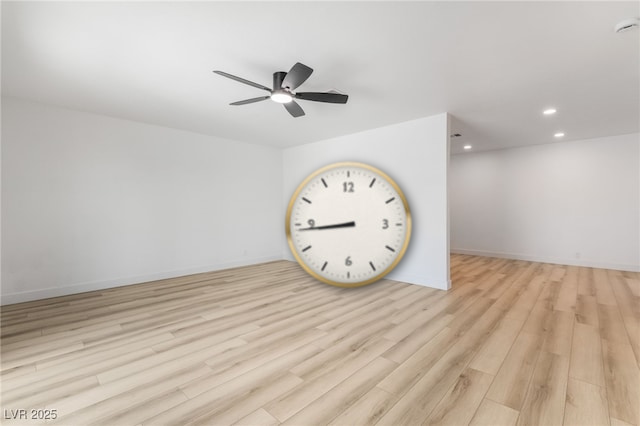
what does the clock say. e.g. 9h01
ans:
8h44
